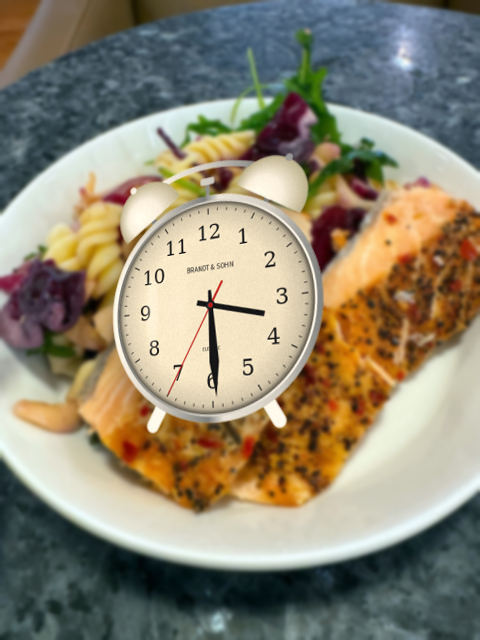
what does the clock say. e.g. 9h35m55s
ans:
3h29m35s
